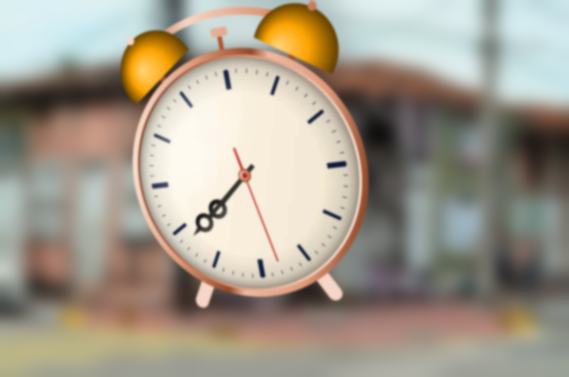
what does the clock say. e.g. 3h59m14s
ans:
7h38m28s
